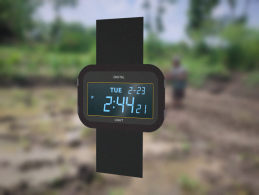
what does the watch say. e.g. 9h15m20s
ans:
2h44m21s
